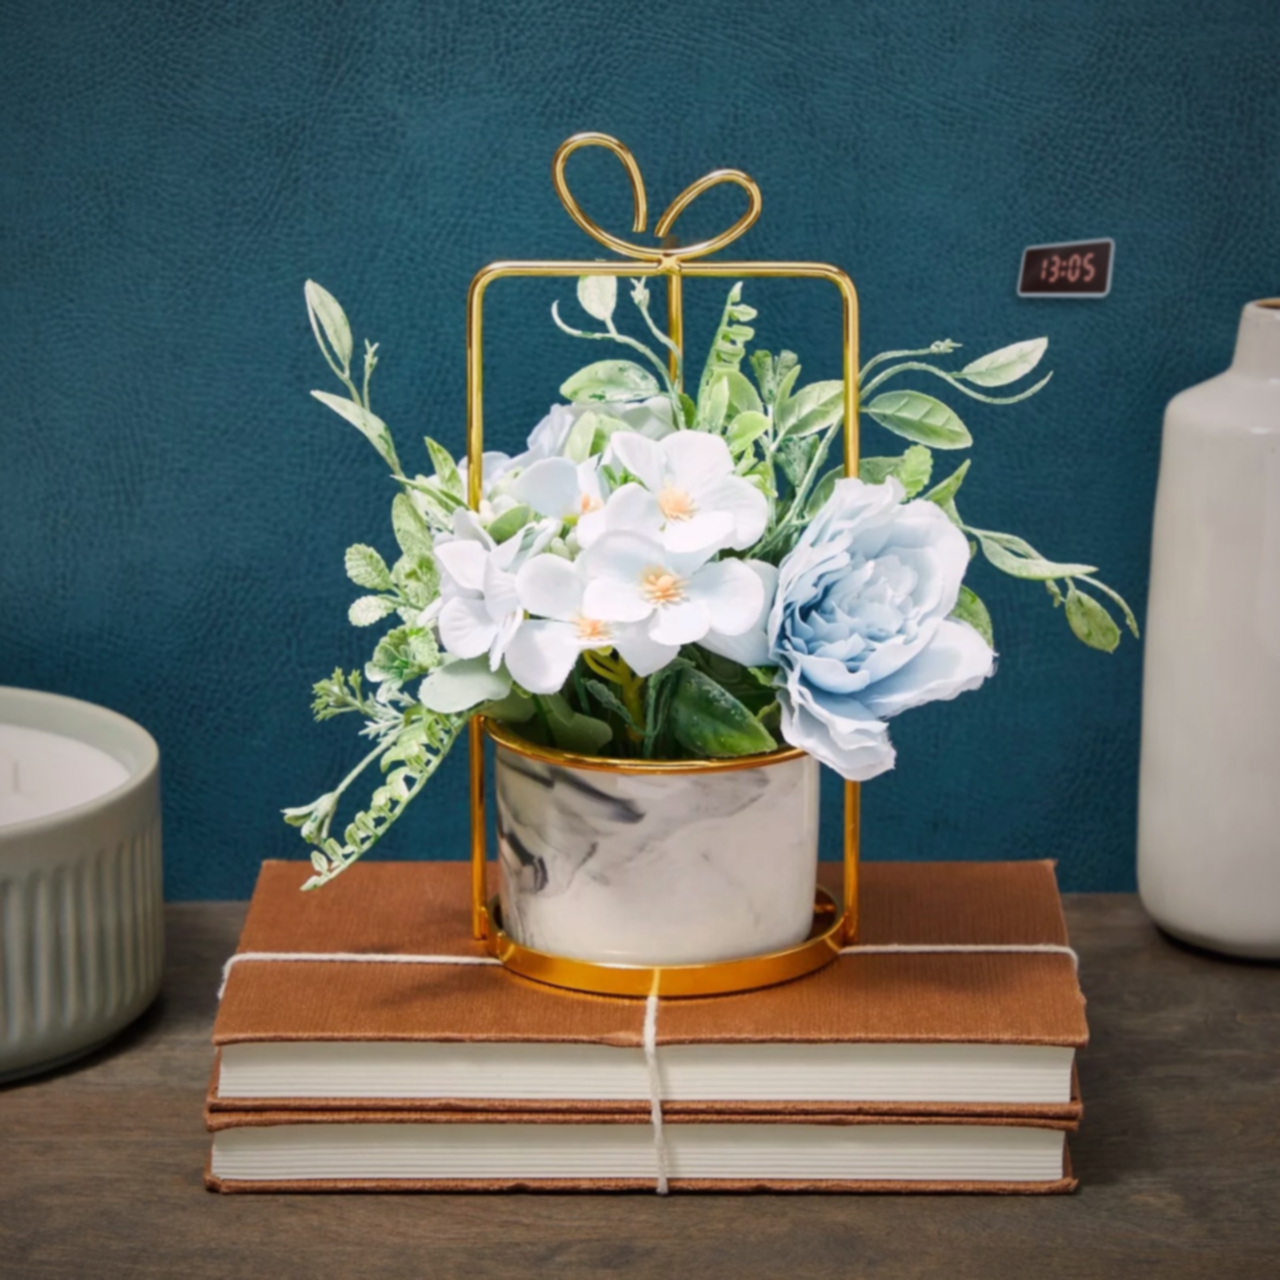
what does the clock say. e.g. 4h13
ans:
13h05
